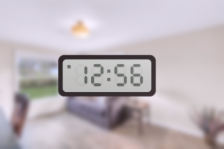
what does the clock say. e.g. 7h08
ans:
12h56
